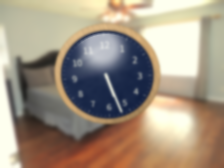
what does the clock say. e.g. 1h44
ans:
5h27
